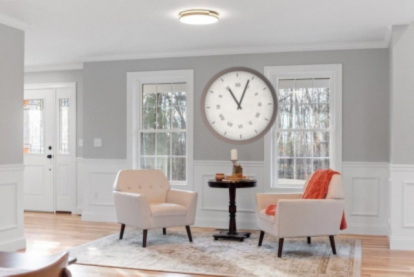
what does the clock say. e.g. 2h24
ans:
11h04
